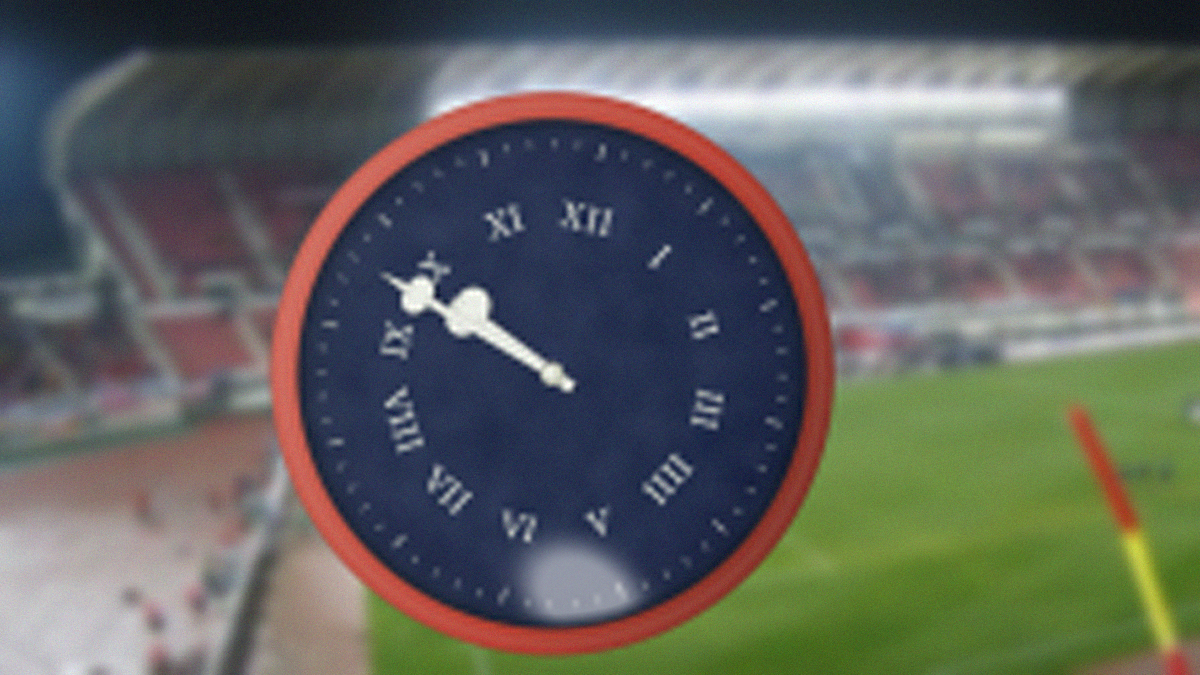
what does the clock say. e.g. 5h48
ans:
9h48
